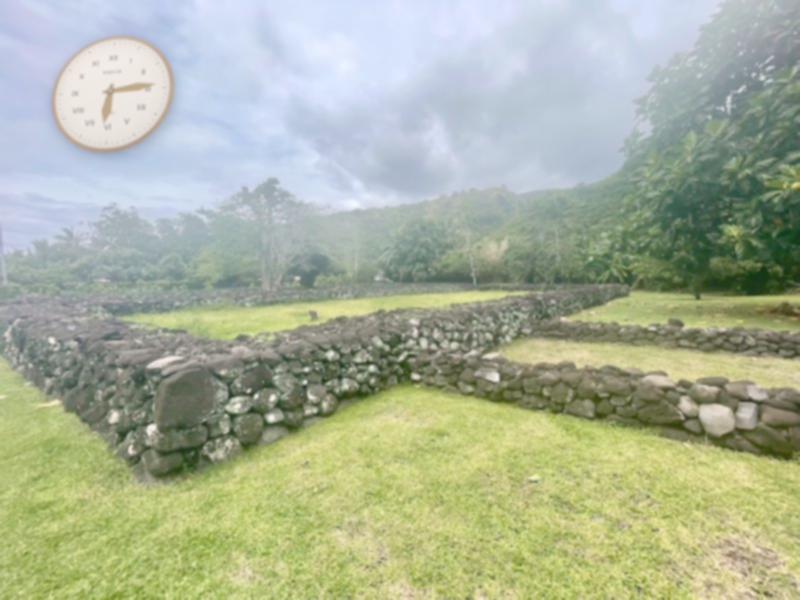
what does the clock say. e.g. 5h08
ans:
6h14
